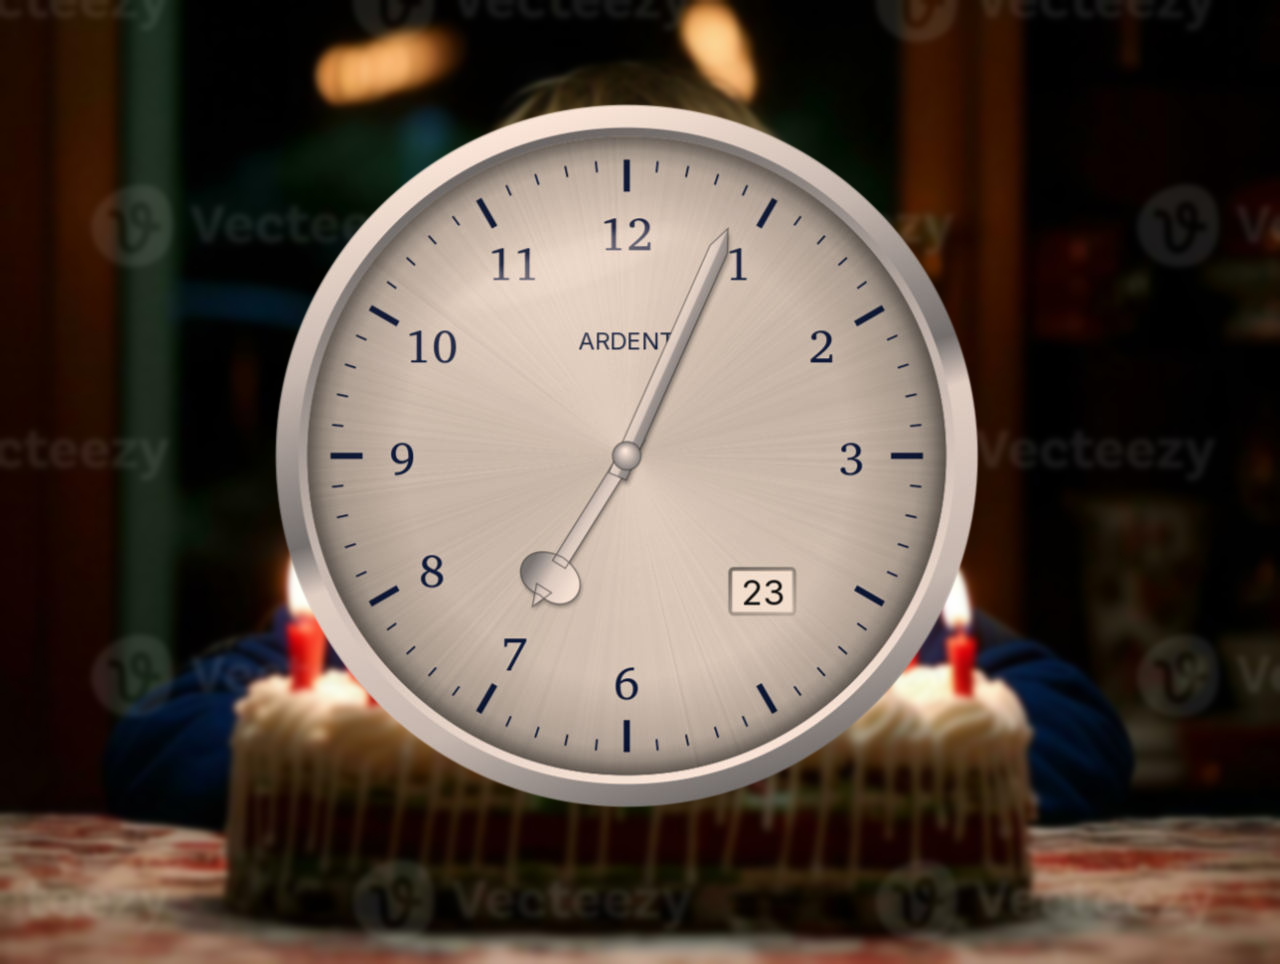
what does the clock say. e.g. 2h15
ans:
7h04
